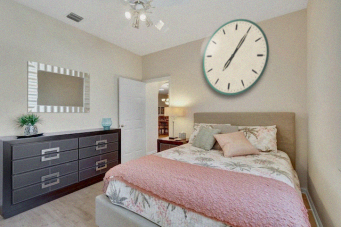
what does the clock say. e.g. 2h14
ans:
7h05
